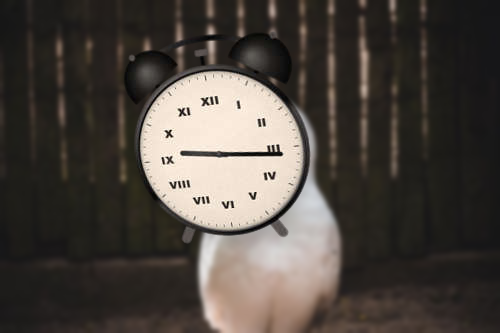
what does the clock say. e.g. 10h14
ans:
9h16
